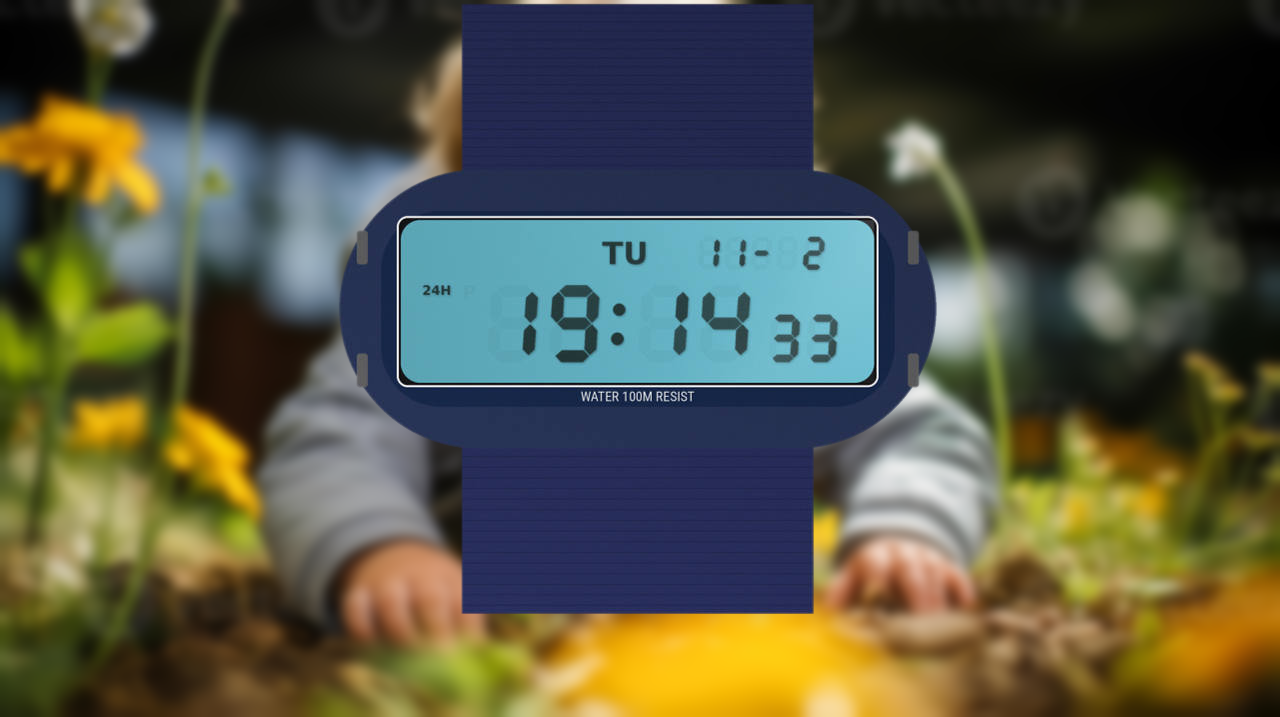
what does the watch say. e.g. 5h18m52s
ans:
19h14m33s
